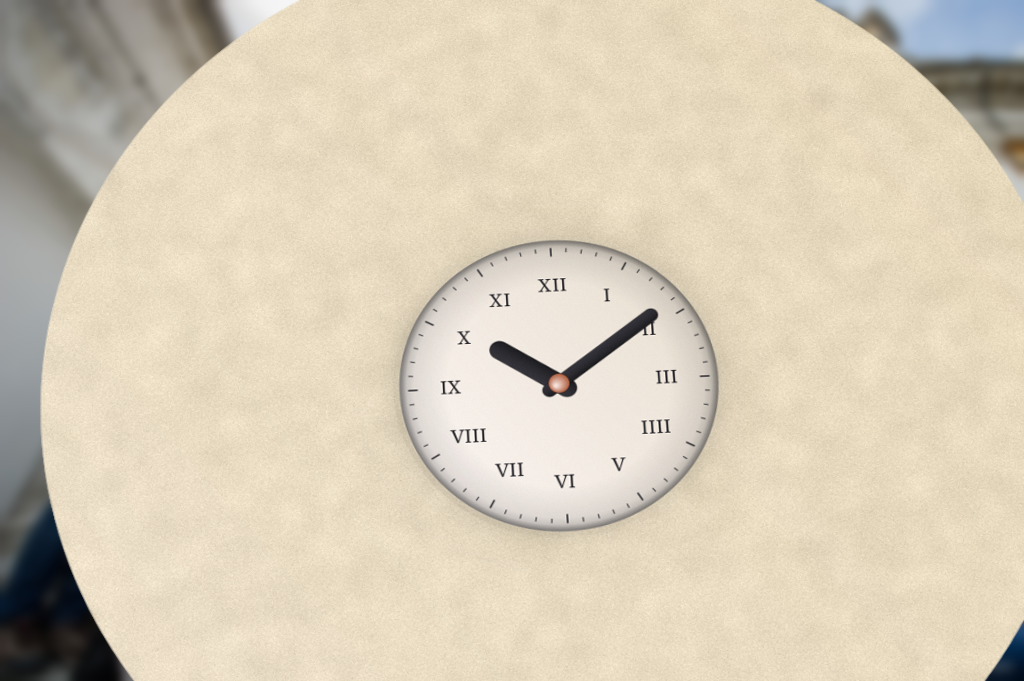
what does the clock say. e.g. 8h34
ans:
10h09
